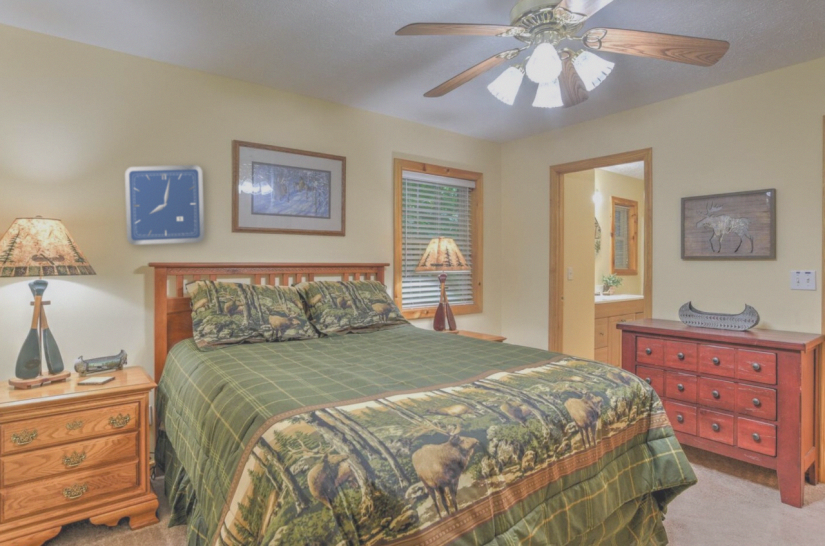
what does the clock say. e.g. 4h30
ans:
8h02
